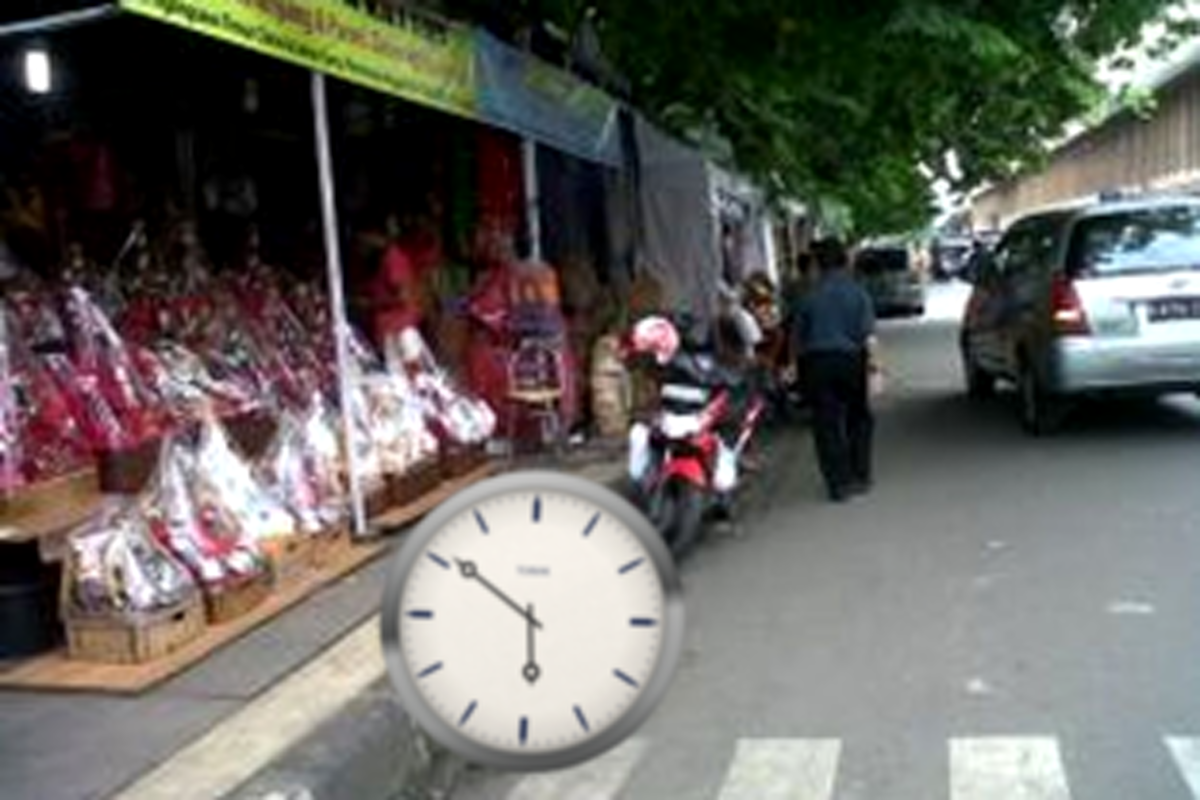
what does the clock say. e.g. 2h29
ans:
5h51
